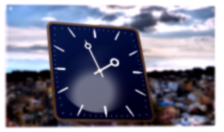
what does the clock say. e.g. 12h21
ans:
1h57
